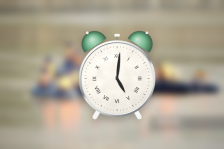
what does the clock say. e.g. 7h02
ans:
5h01
